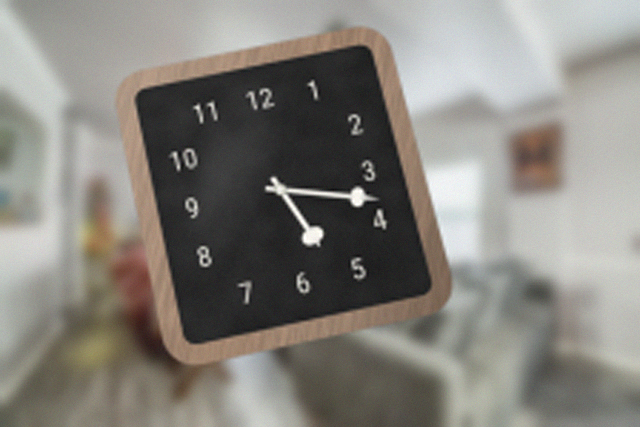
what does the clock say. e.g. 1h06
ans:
5h18
